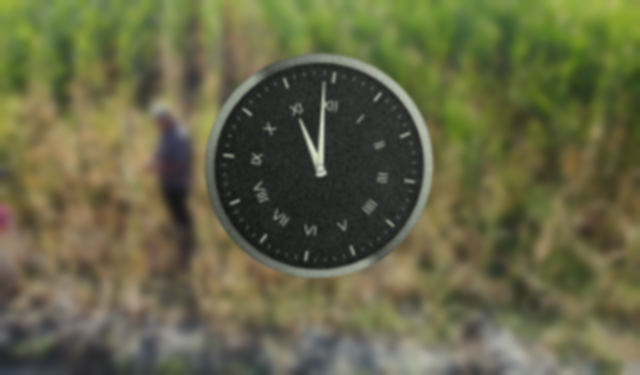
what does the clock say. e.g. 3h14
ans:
10h59
